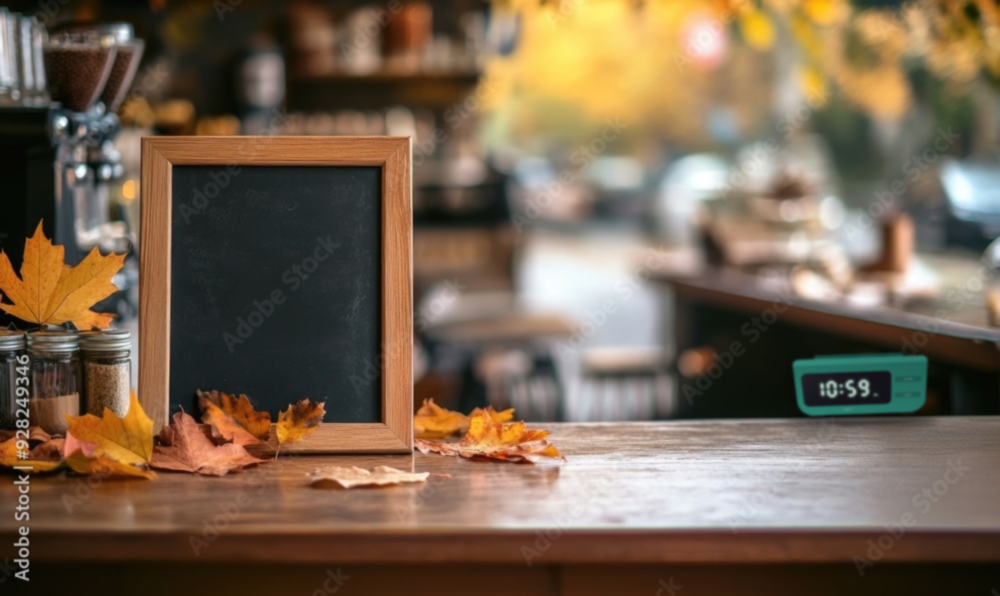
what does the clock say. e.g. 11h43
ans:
10h59
